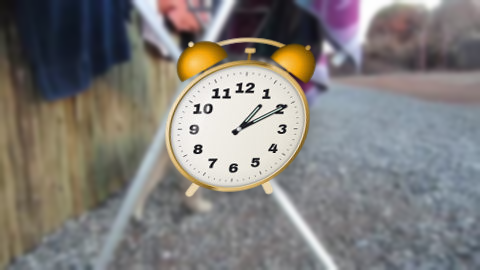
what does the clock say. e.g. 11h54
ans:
1h10
